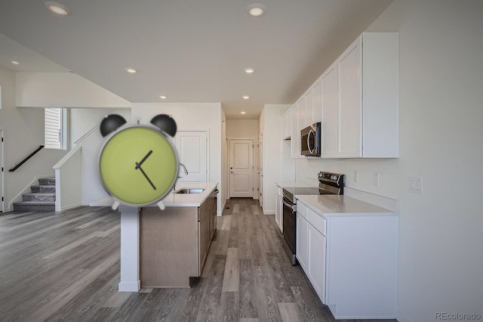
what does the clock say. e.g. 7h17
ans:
1h24
